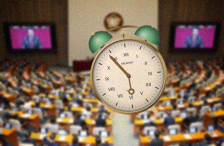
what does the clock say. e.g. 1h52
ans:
5h54
